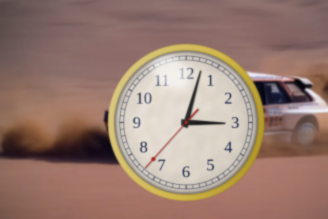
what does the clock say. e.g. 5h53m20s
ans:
3h02m37s
